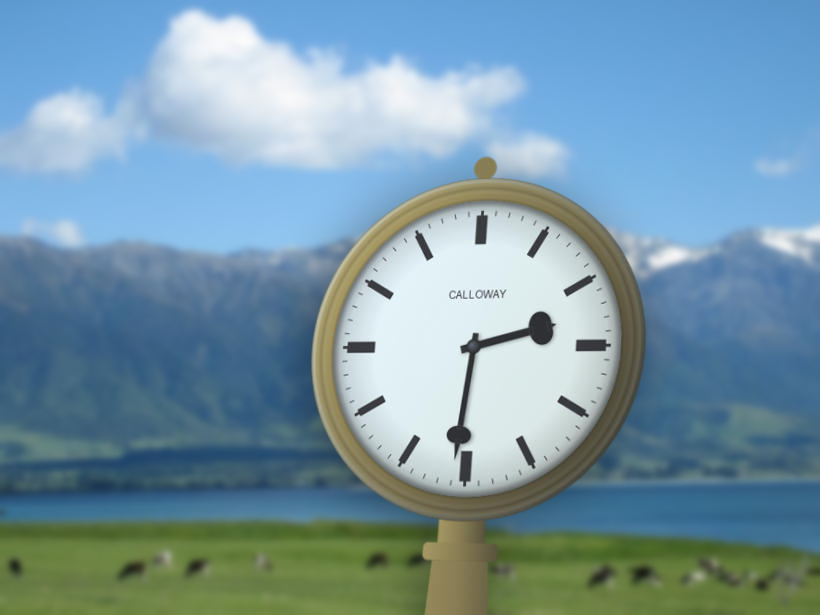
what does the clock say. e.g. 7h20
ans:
2h31
